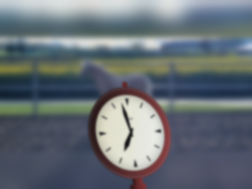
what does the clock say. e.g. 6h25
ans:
6h58
